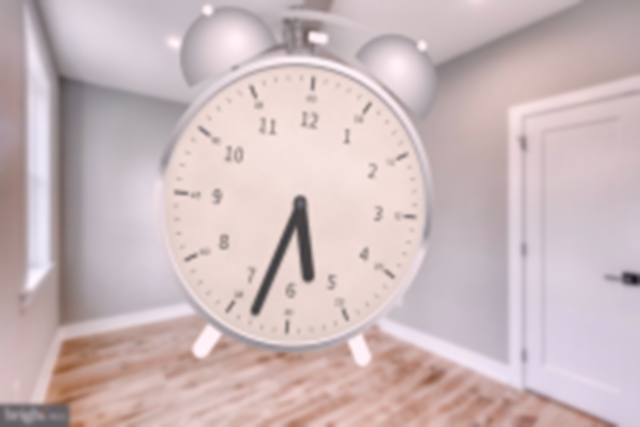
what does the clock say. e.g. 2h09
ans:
5h33
